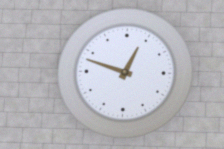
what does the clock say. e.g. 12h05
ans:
12h48
